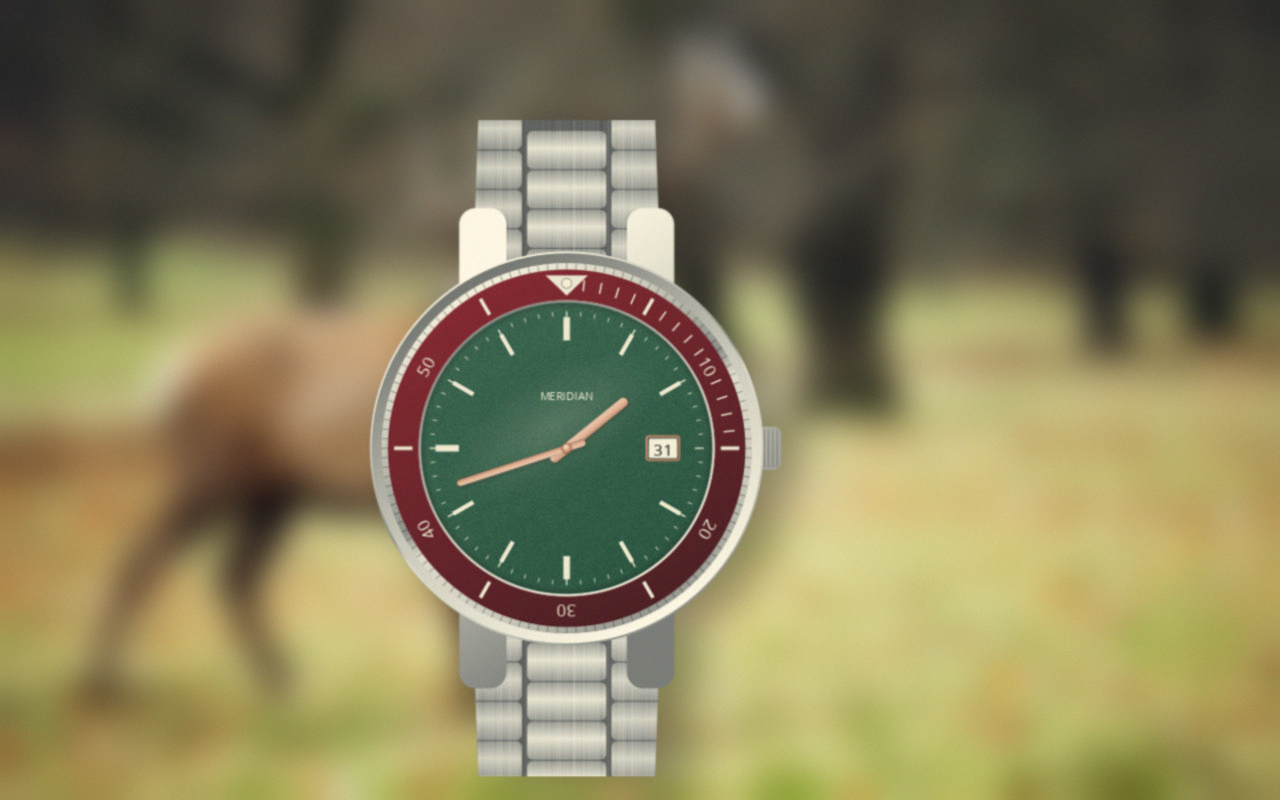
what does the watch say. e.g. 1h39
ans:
1h42
